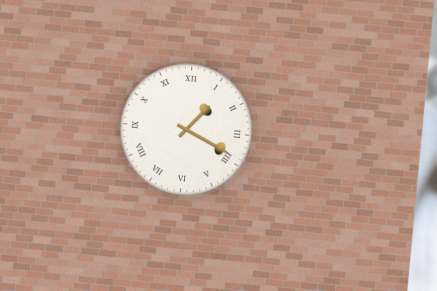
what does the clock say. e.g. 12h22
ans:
1h19
